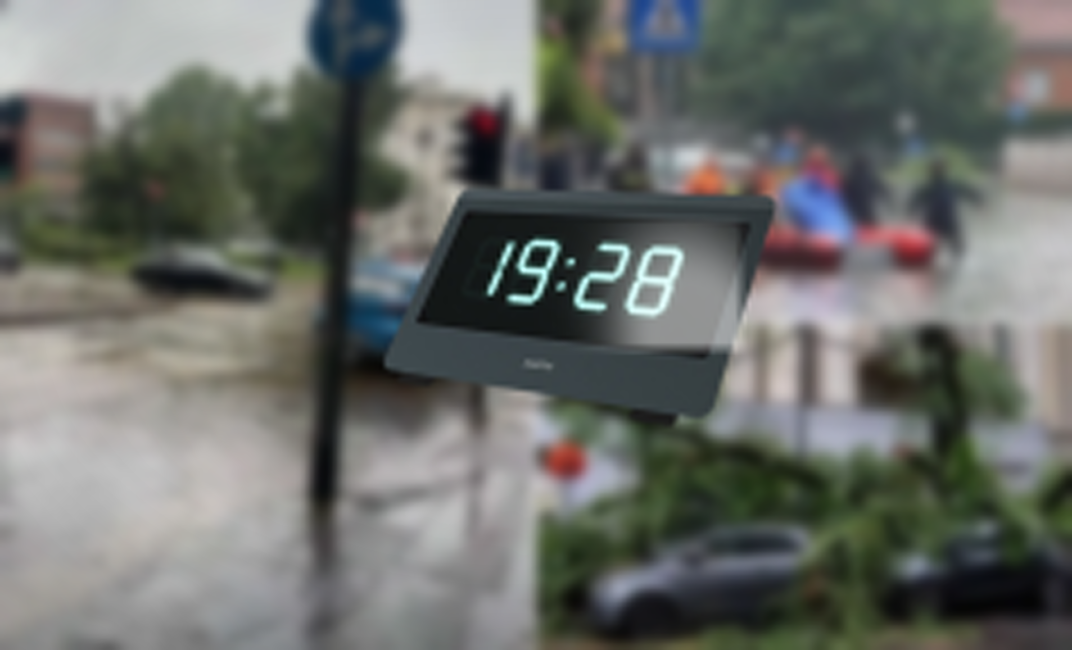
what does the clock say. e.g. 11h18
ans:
19h28
